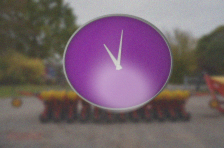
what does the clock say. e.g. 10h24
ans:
11h01
